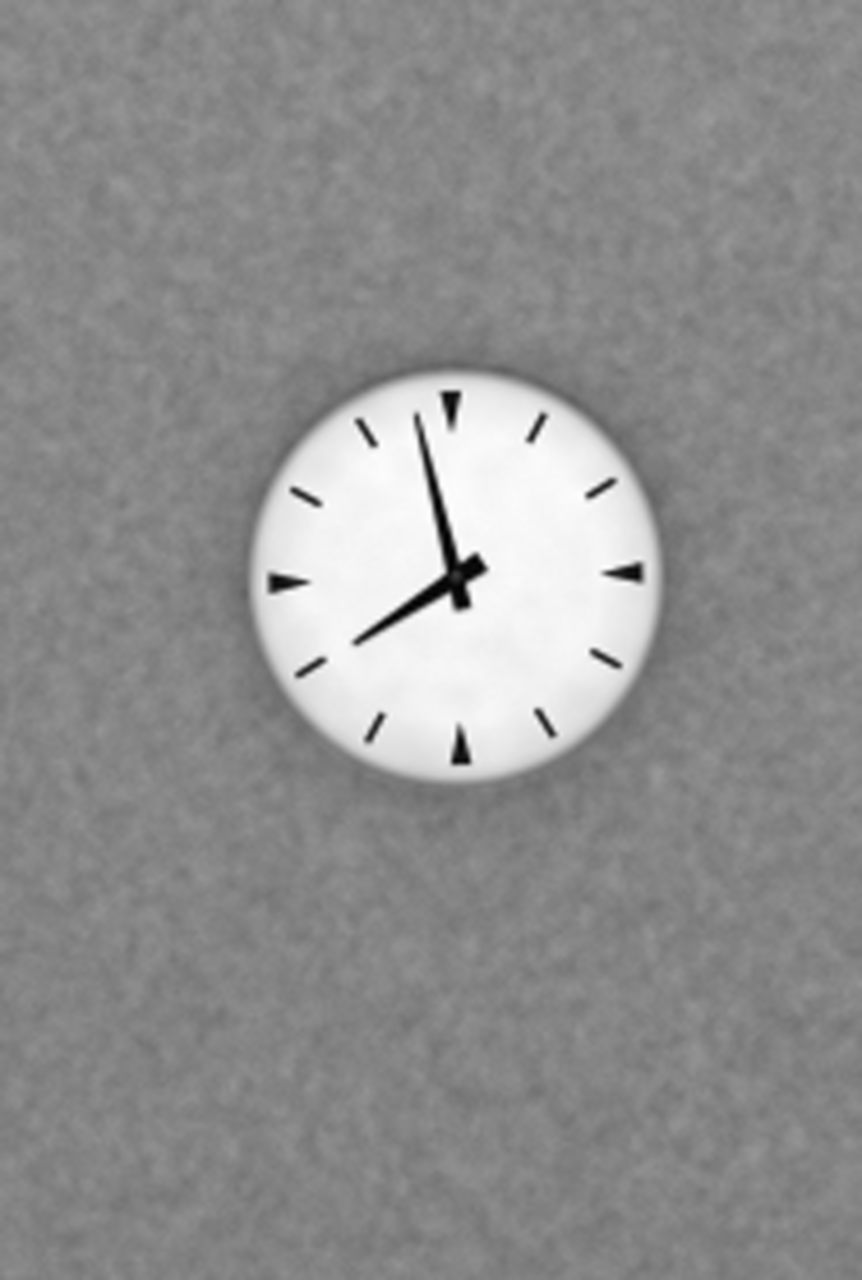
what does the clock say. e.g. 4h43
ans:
7h58
